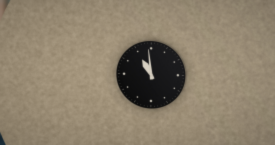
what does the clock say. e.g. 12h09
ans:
10h59
